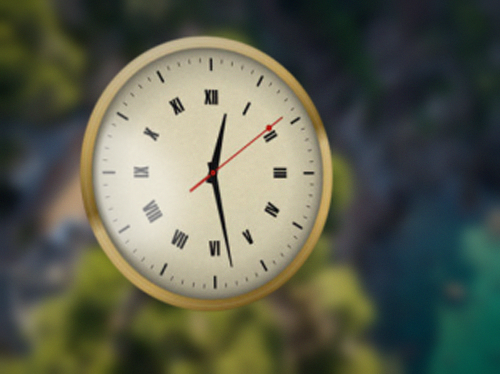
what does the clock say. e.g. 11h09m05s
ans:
12h28m09s
